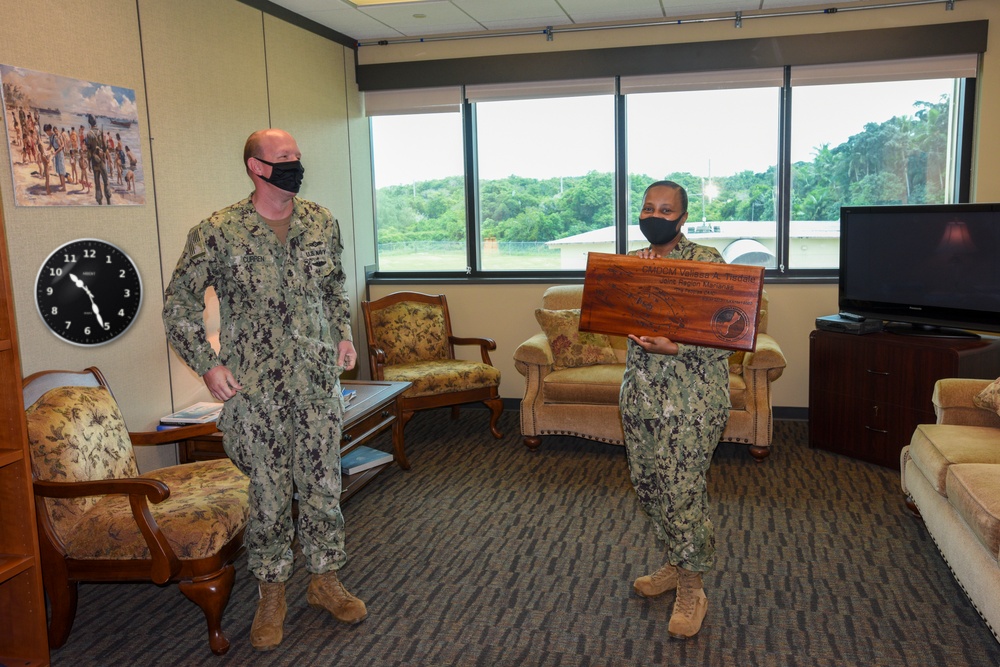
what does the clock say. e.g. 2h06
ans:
10h26
